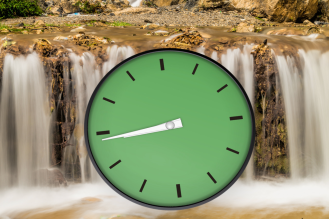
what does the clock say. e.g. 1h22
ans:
8h44
